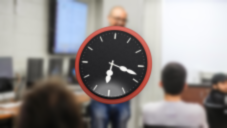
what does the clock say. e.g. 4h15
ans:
6h18
